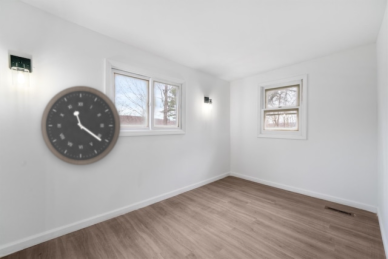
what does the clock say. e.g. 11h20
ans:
11h21
